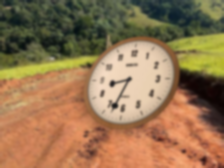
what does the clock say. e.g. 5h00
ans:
8h33
